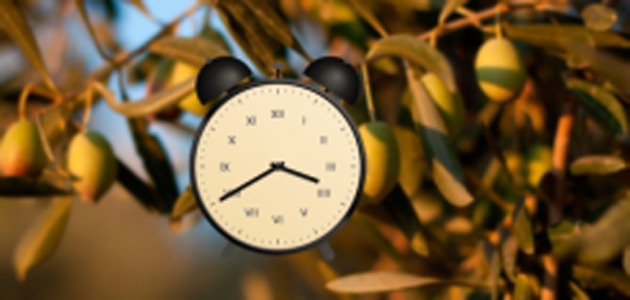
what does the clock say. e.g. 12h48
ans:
3h40
